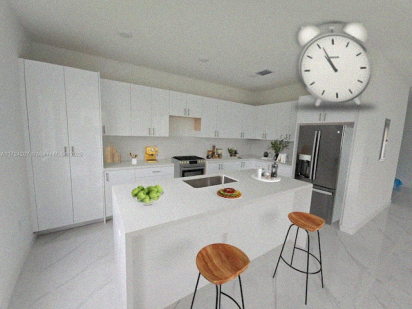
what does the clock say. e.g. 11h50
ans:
10h56
